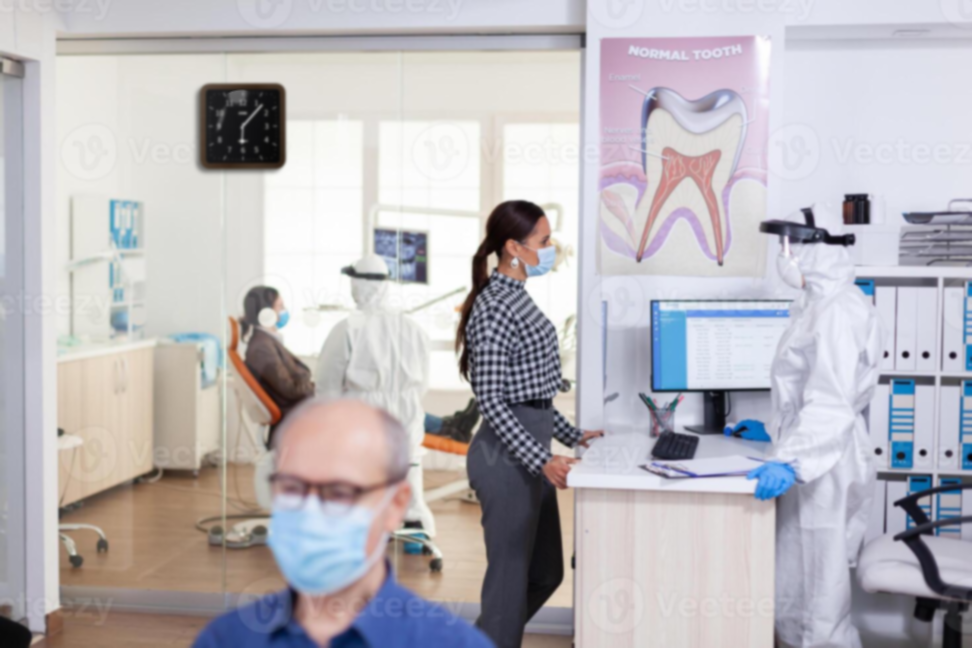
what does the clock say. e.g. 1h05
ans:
6h07
